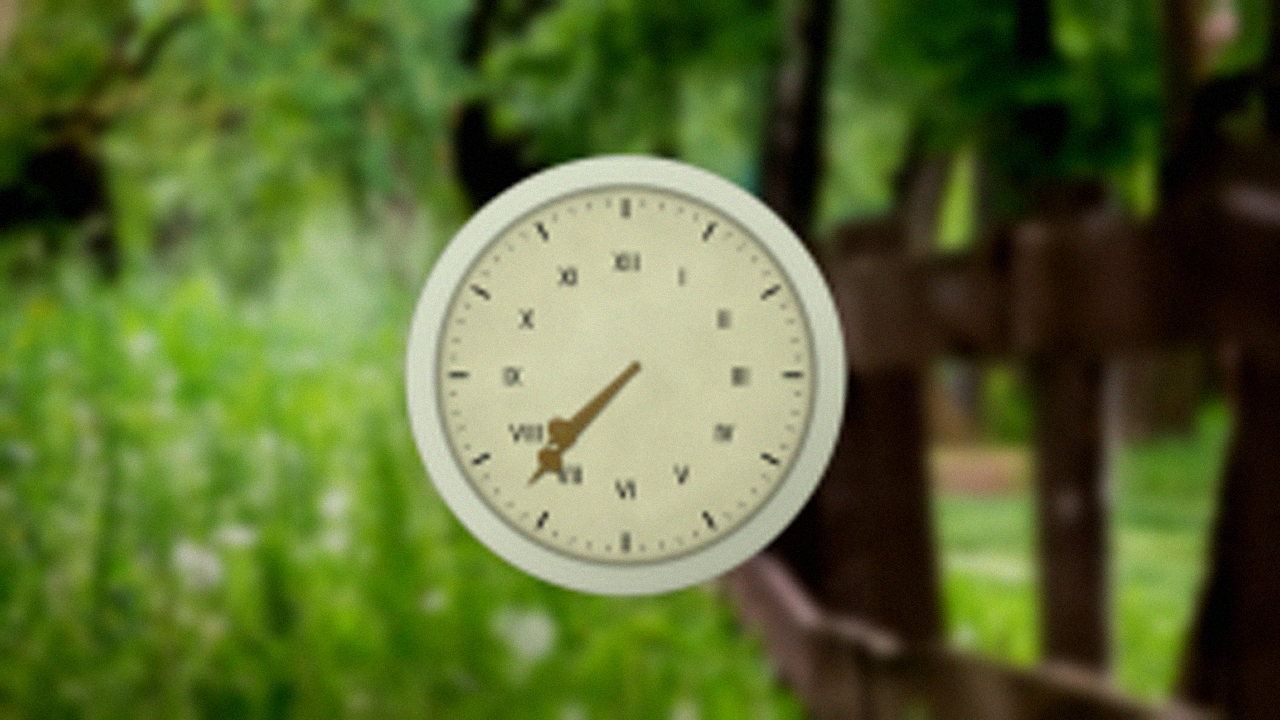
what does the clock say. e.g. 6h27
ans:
7h37
